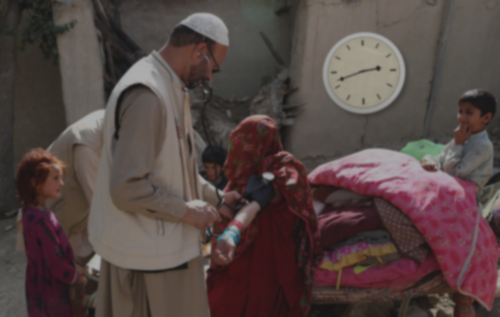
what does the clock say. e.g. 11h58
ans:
2h42
